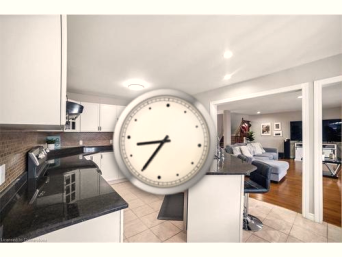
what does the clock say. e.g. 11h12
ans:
8h35
